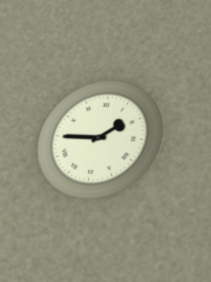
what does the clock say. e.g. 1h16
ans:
1h45
